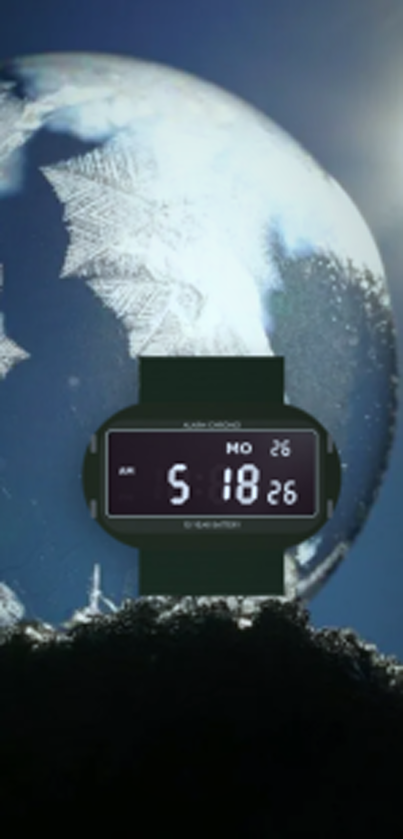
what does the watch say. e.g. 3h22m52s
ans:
5h18m26s
